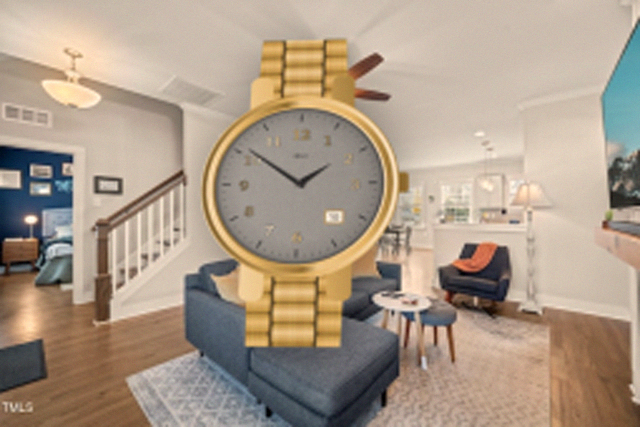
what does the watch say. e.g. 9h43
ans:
1h51
